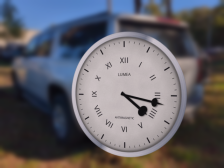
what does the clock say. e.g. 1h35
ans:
4h17
